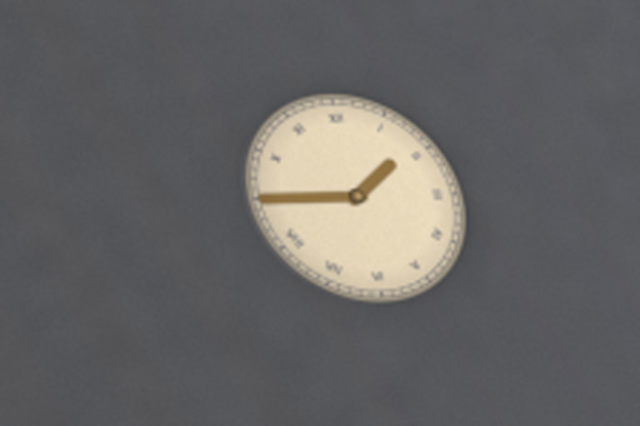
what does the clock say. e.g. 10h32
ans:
1h45
